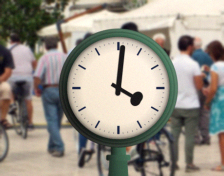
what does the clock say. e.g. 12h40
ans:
4h01
